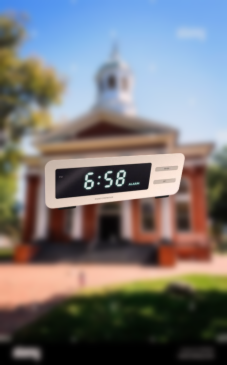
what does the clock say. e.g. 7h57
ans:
6h58
